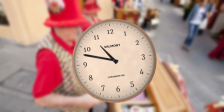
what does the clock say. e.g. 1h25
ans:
10h48
